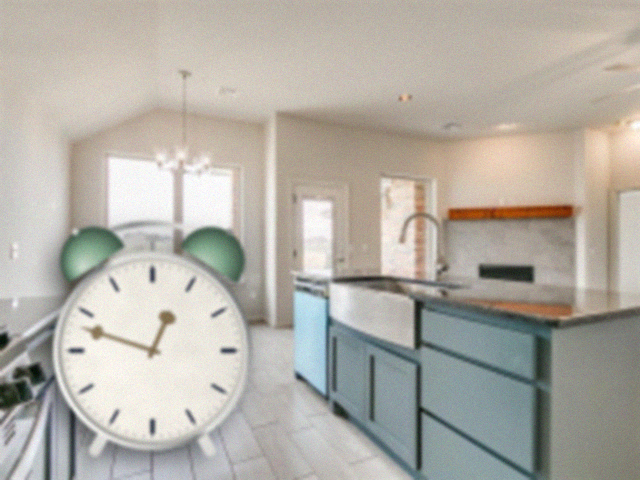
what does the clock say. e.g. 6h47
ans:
12h48
